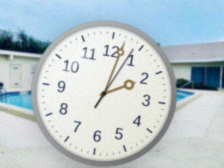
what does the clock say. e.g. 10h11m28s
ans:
2h02m04s
